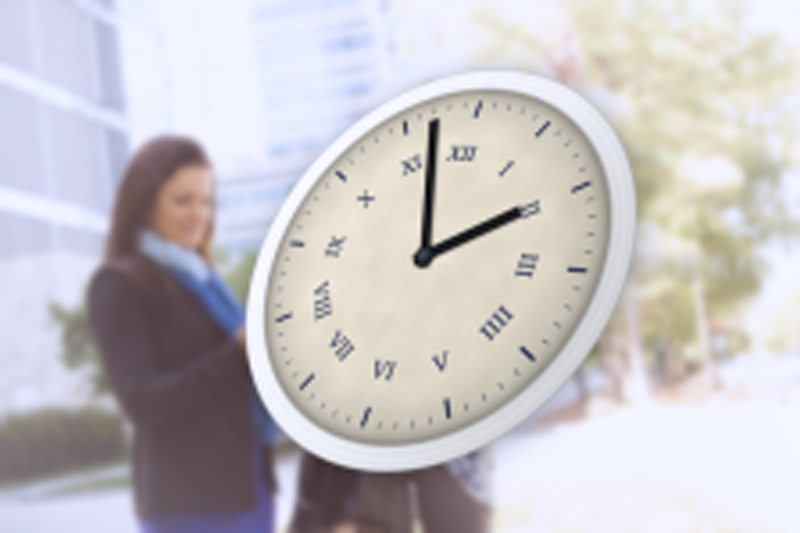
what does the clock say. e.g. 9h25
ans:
1h57
